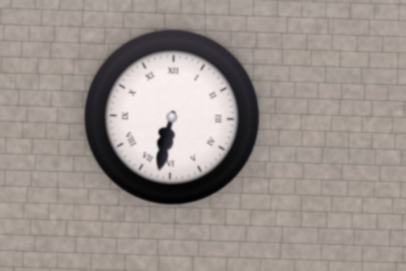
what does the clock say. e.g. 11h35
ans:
6h32
